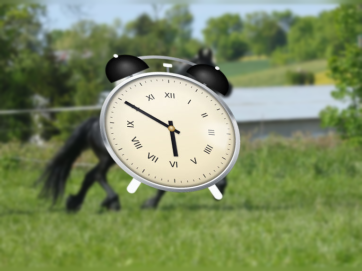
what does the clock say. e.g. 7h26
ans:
5h50
